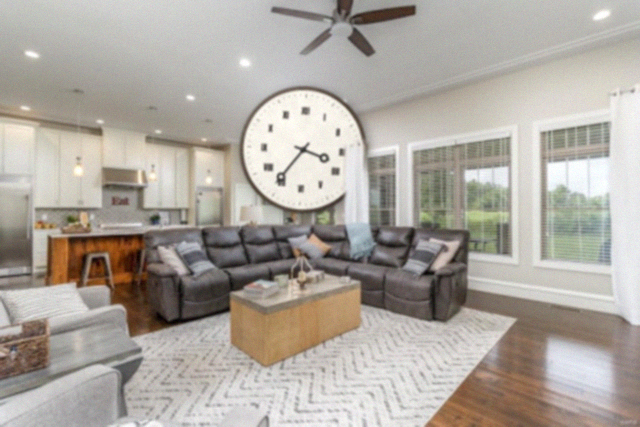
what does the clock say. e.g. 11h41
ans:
3h36
